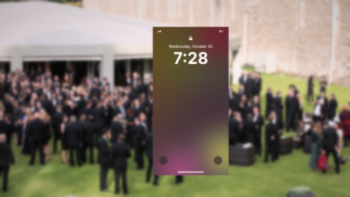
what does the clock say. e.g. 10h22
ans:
7h28
